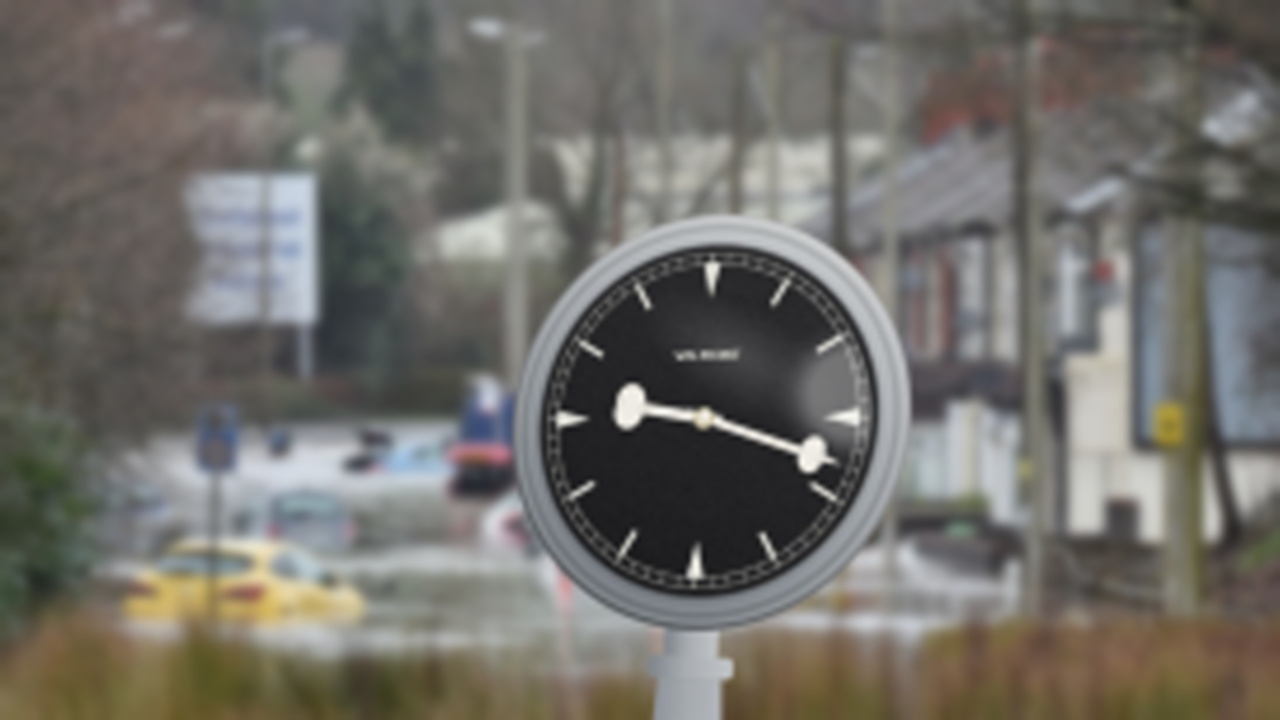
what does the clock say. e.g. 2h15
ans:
9h18
